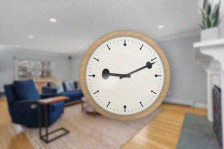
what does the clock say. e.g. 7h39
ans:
9h11
